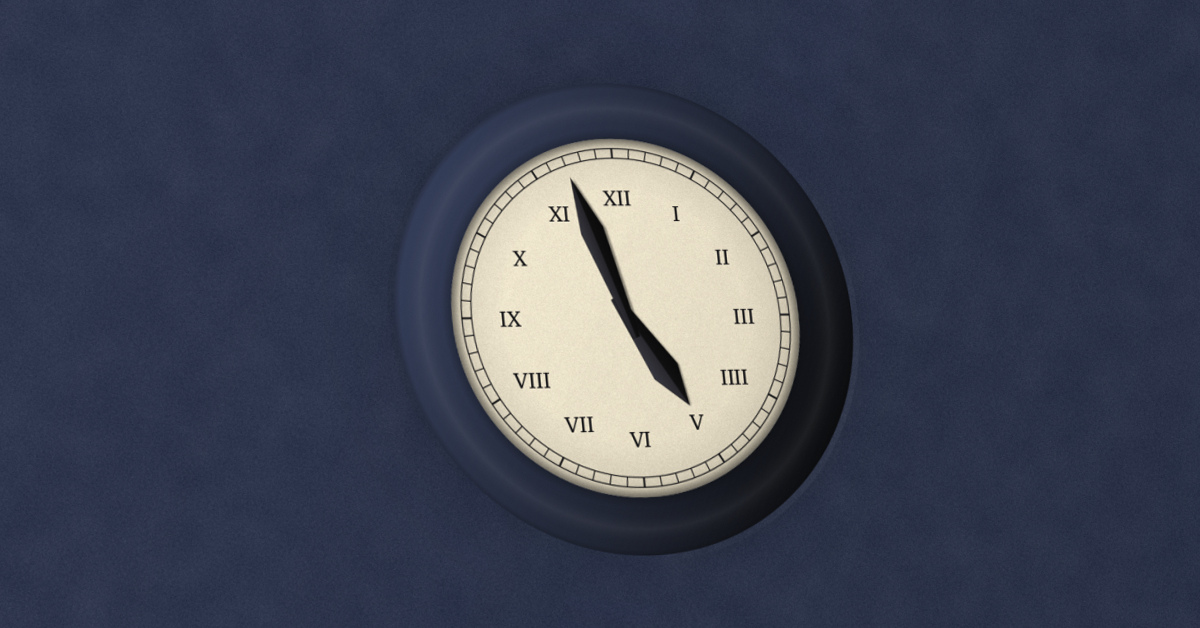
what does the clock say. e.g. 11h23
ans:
4h57
